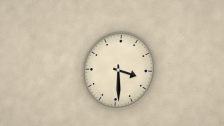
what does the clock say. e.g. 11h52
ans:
3h29
